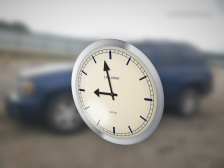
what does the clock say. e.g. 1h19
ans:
8h58
